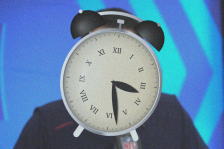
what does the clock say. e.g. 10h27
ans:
3h28
